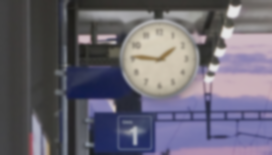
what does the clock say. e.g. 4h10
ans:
1h46
